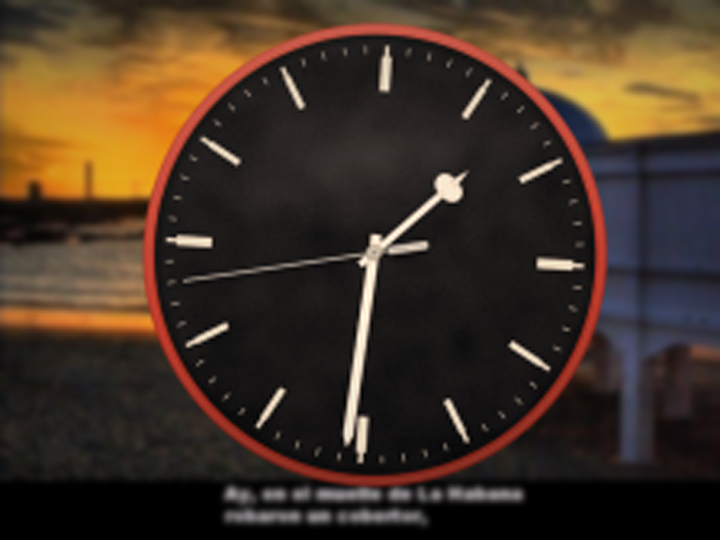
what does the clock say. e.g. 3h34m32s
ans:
1h30m43s
